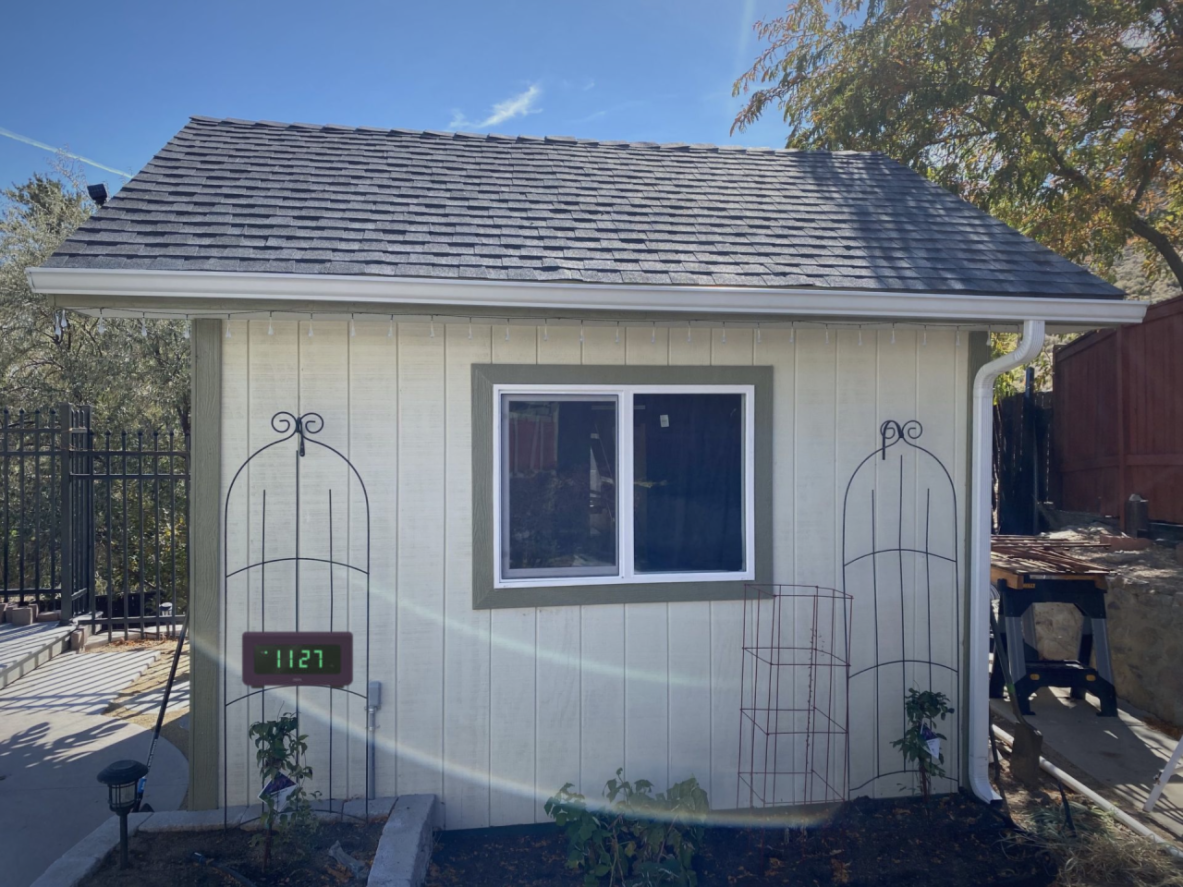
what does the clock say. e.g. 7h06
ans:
11h27
